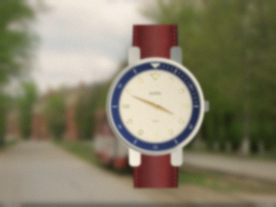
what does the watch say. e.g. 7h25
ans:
3h49
